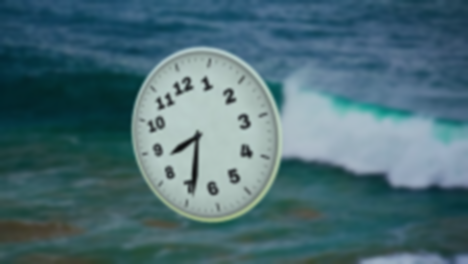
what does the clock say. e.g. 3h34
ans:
8h34
